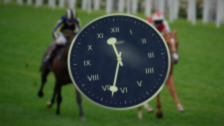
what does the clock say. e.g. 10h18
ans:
11h33
